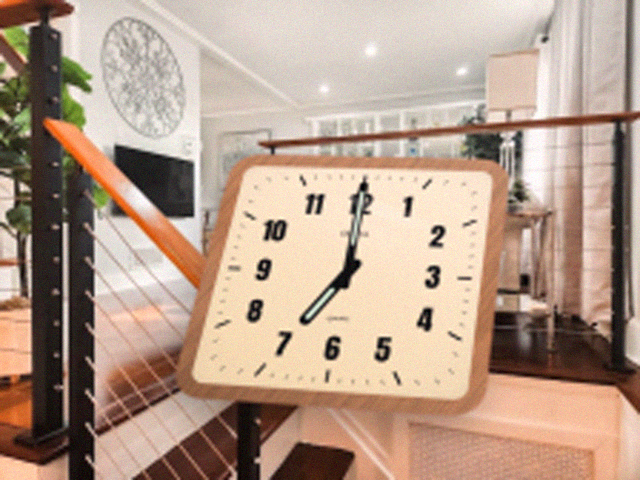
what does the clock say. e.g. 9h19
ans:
7h00
